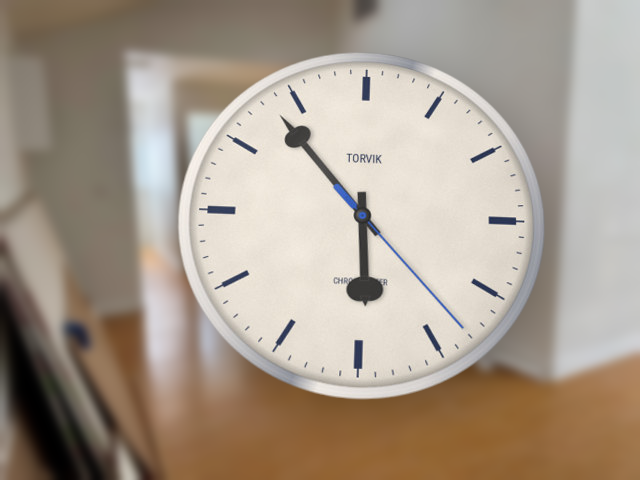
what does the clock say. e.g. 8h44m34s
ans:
5h53m23s
